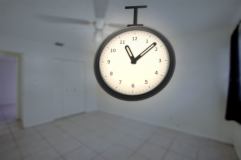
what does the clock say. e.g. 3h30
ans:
11h08
